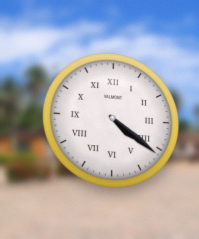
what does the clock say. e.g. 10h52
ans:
4h21
